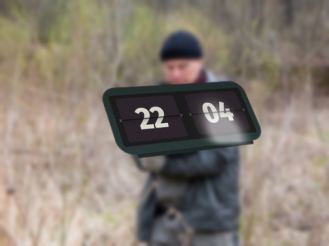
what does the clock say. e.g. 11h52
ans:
22h04
